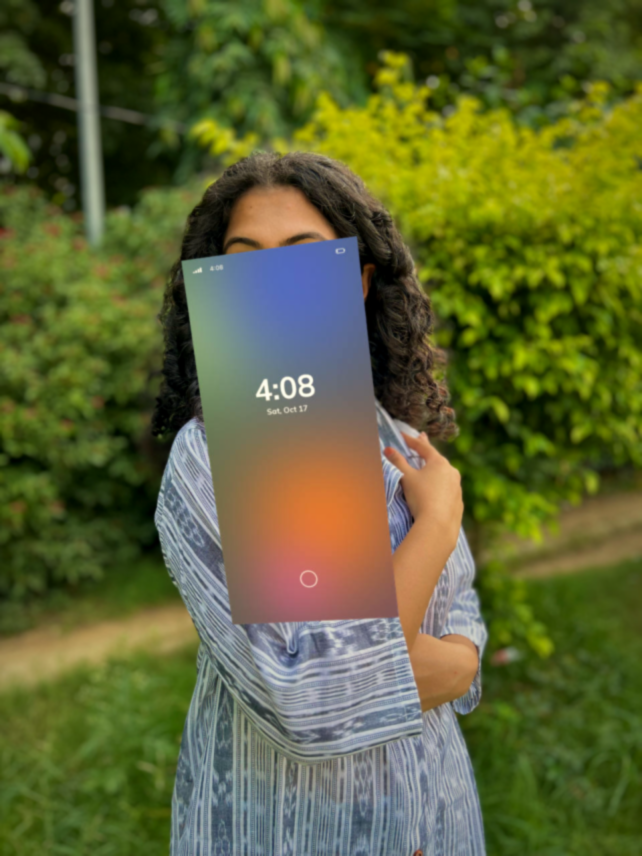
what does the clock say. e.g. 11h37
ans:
4h08
